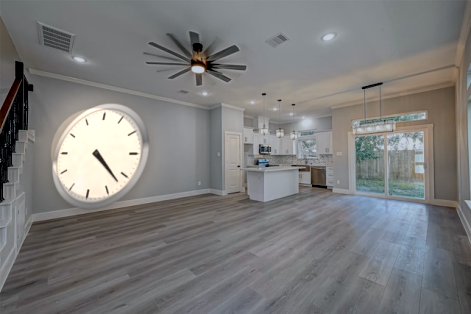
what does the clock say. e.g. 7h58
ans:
4h22
